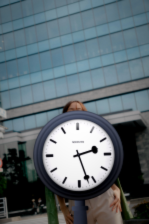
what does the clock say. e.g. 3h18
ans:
2h27
